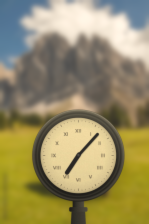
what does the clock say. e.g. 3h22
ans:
7h07
